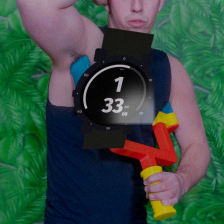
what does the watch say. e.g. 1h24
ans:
1h33
